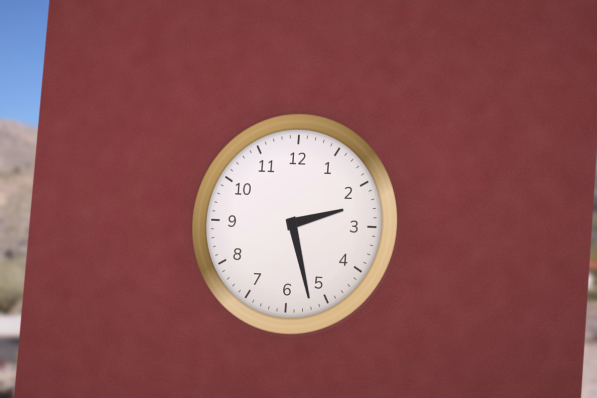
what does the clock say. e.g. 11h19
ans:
2h27
